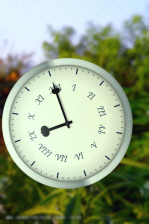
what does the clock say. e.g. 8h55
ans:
9h00
